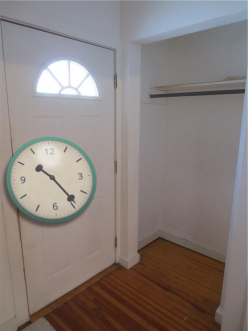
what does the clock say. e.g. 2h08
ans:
10h24
